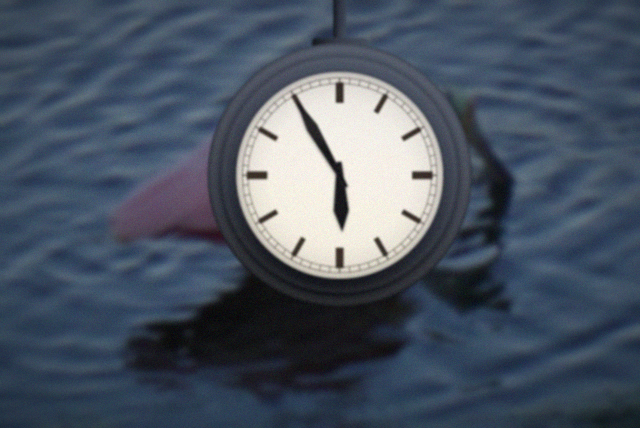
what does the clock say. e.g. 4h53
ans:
5h55
